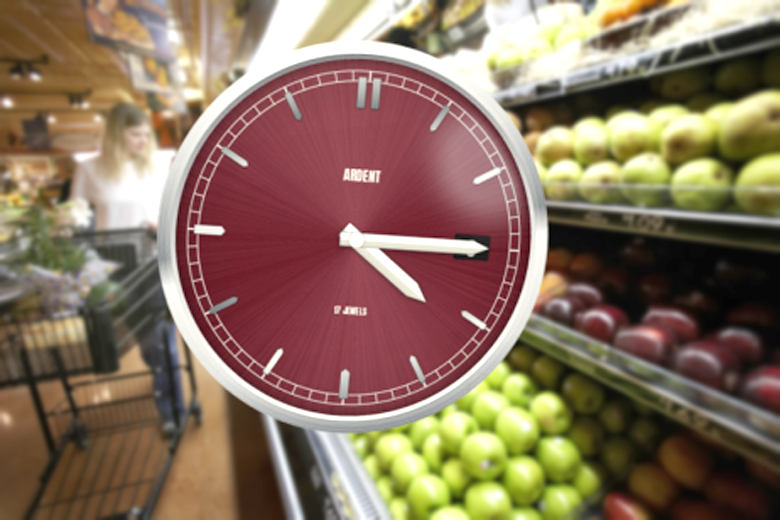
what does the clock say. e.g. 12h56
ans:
4h15
